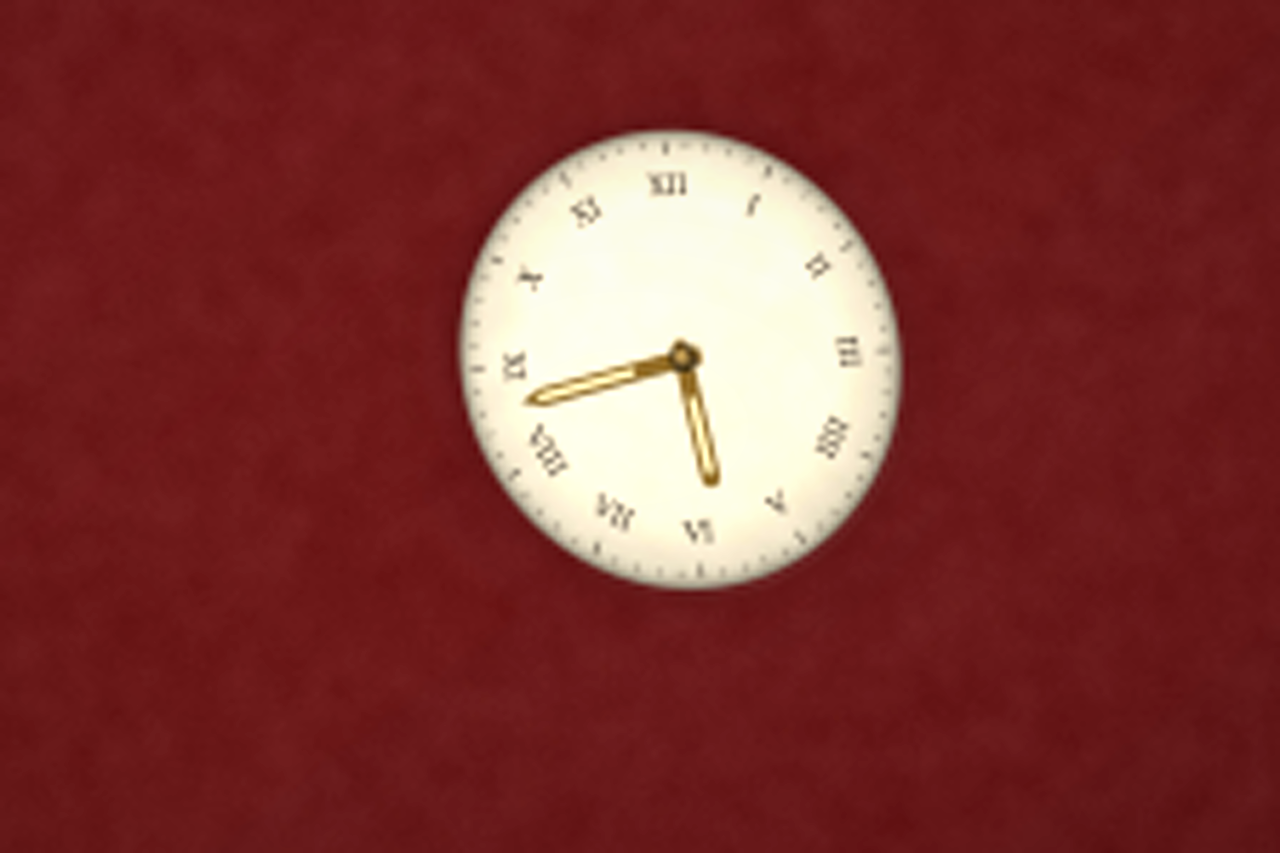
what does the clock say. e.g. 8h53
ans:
5h43
